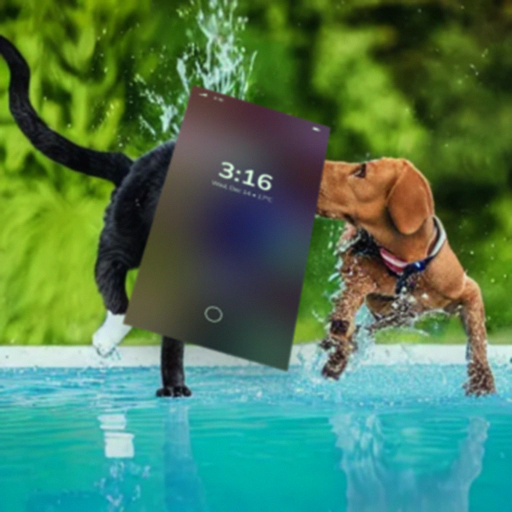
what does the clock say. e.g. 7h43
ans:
3h16
